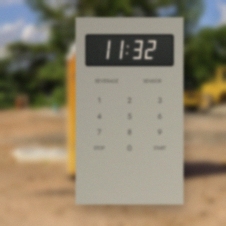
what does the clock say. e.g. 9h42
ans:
11h32
